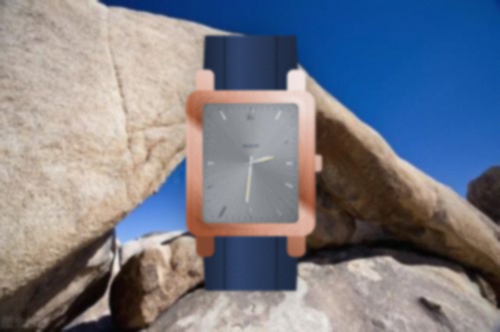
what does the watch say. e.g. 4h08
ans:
2h31
